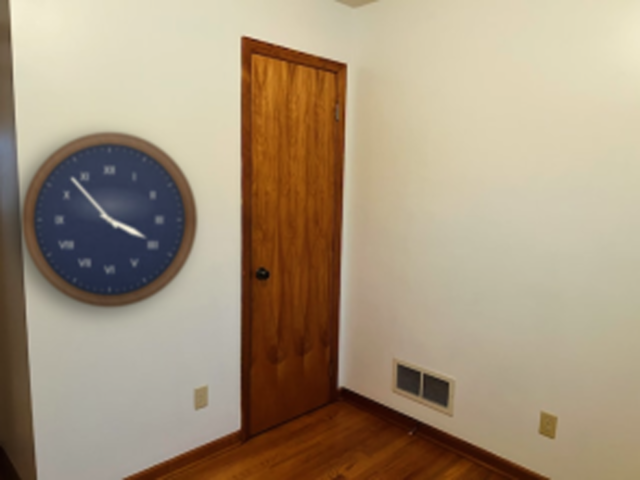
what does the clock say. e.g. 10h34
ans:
3h53
